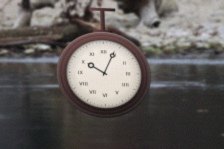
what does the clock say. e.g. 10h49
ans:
10h04
